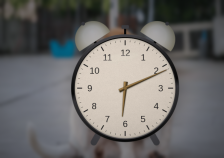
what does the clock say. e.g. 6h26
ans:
6h11
